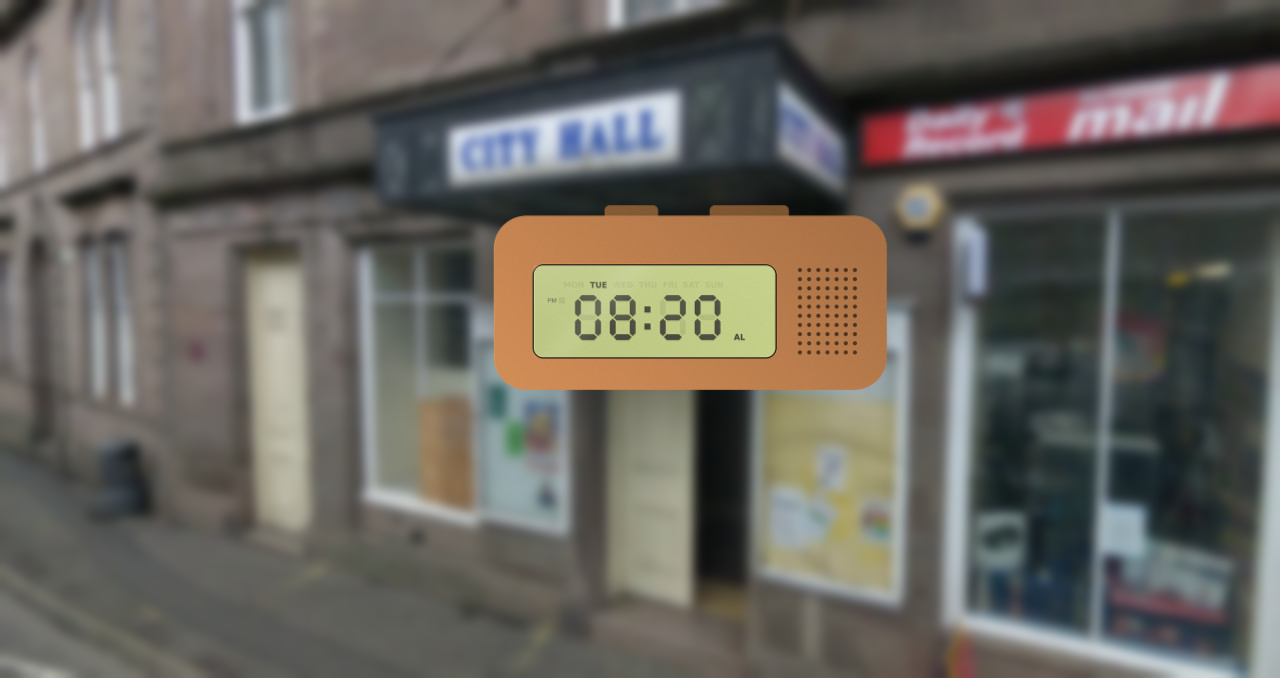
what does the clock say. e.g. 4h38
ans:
8h20
